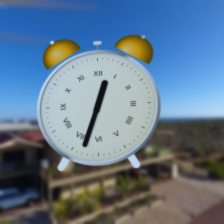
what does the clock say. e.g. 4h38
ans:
12h33
